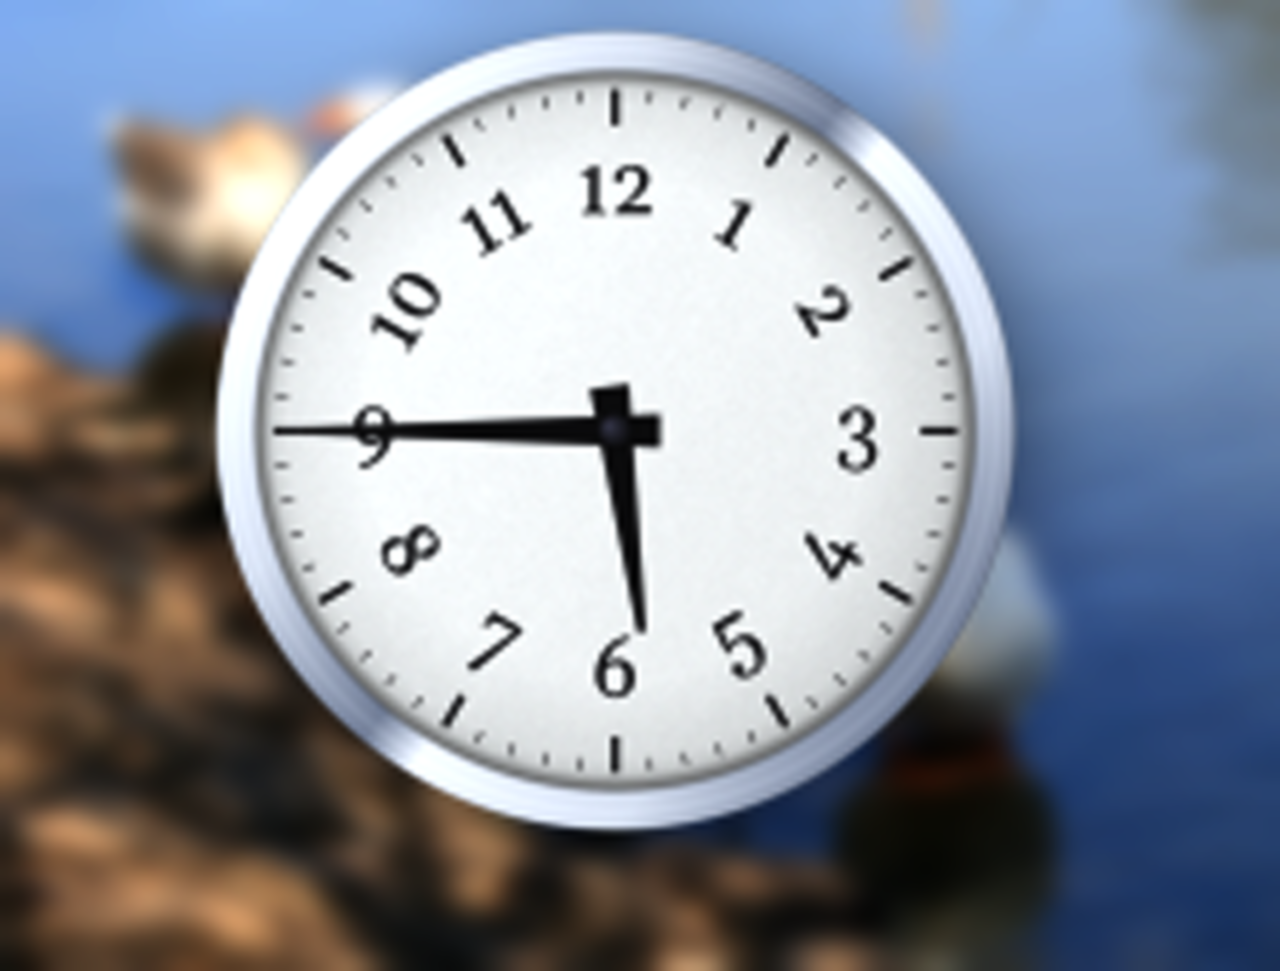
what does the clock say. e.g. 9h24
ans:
5h45
